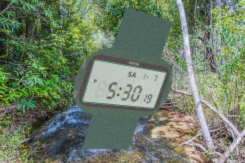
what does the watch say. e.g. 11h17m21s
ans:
5h30m19s
